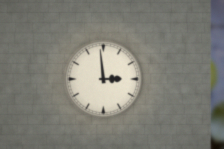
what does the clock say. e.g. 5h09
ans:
2h59
